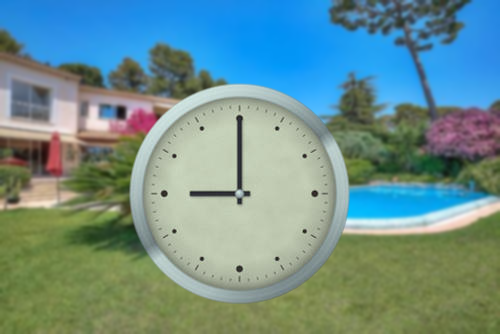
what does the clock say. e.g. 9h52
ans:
9h00
